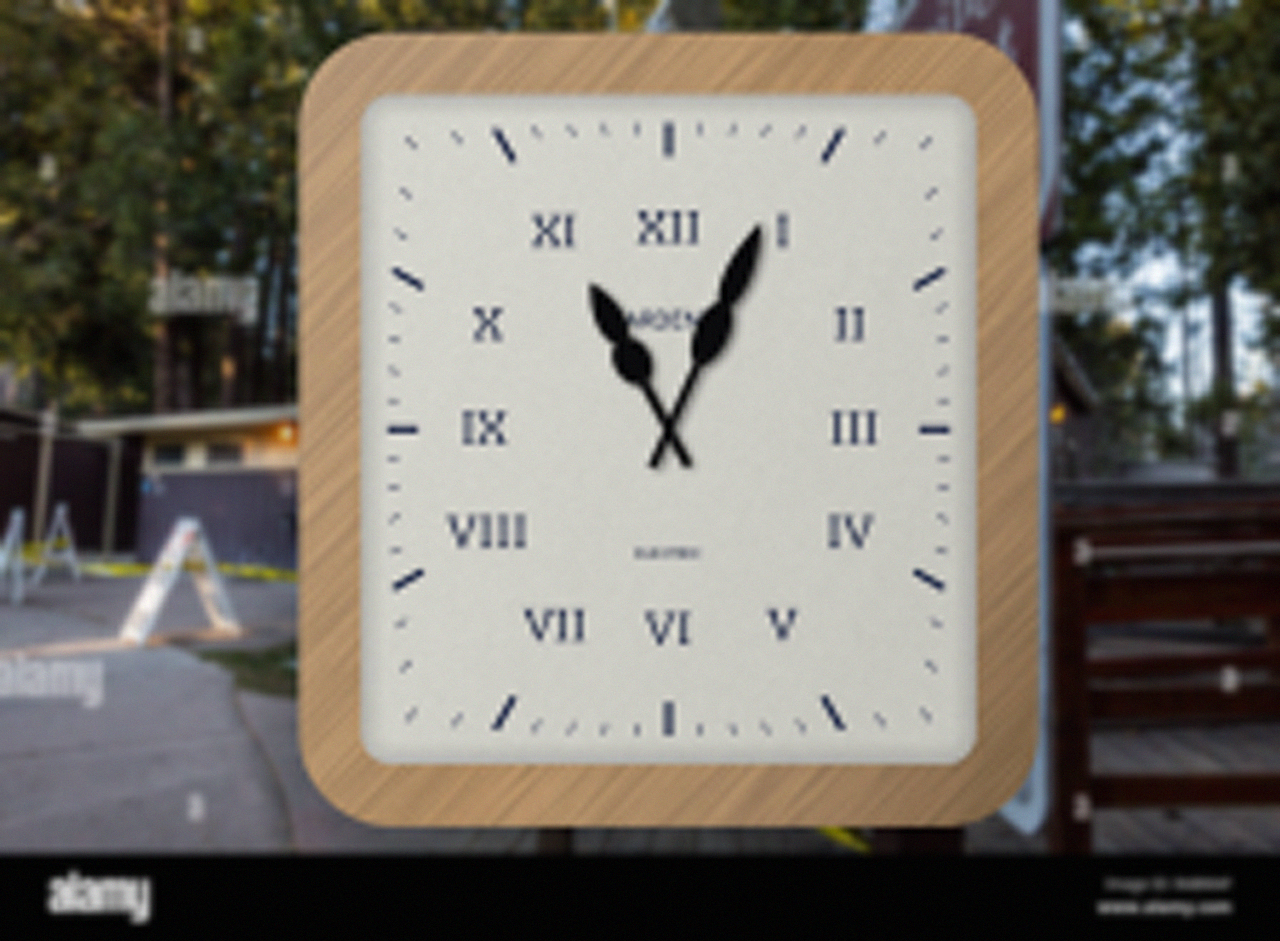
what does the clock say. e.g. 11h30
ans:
11h04
